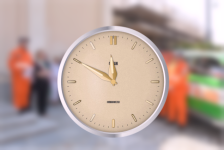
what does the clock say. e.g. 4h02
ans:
11h50
